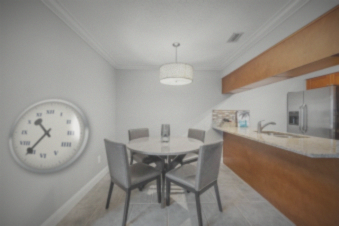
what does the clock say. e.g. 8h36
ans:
10h36
